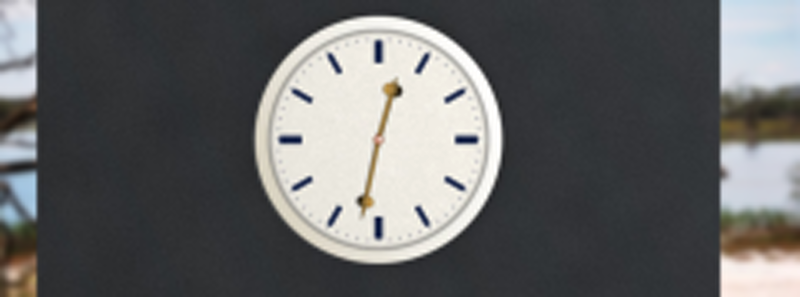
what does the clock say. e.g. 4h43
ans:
12h32
